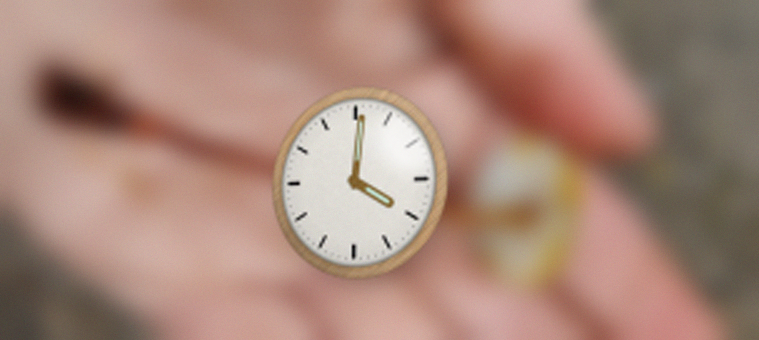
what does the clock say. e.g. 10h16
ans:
4h01
